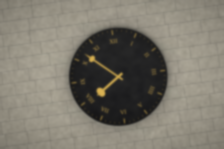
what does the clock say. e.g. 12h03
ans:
7h52
